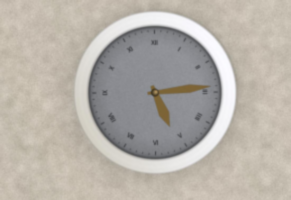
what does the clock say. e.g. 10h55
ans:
5h14
